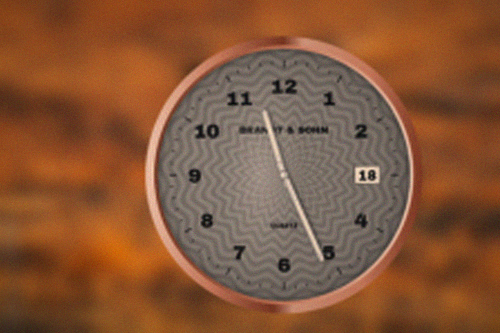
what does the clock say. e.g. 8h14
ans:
11h26
